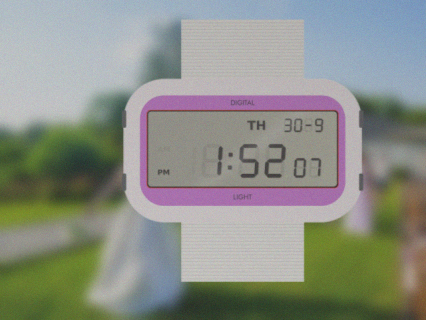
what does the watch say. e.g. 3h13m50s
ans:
1h52m07s
